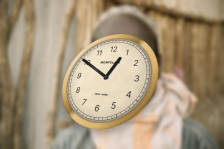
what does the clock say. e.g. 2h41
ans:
12h50
